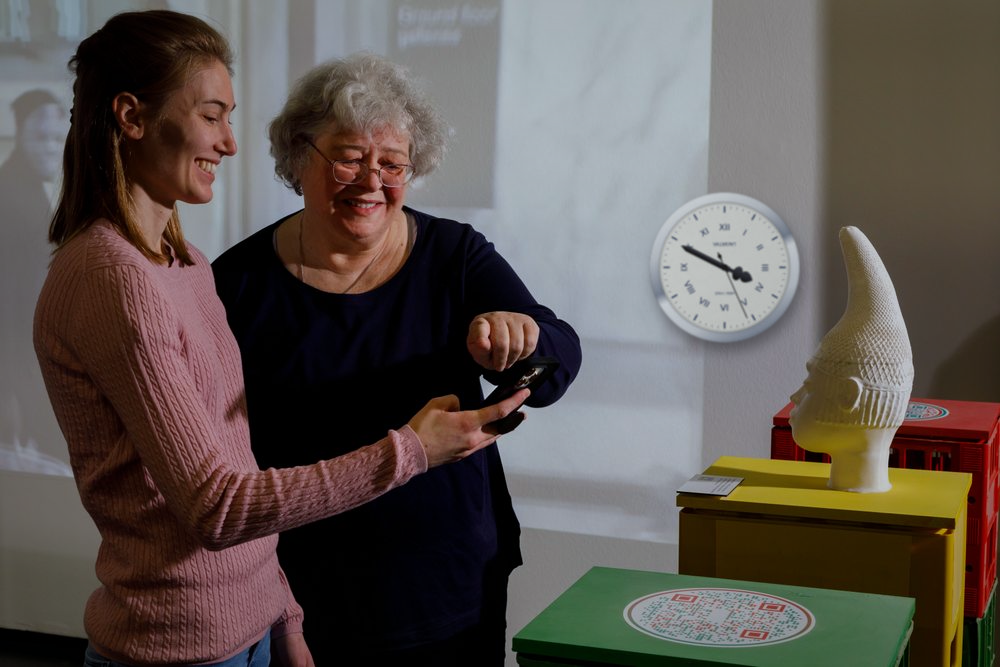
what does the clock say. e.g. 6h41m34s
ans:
3h49m26s
